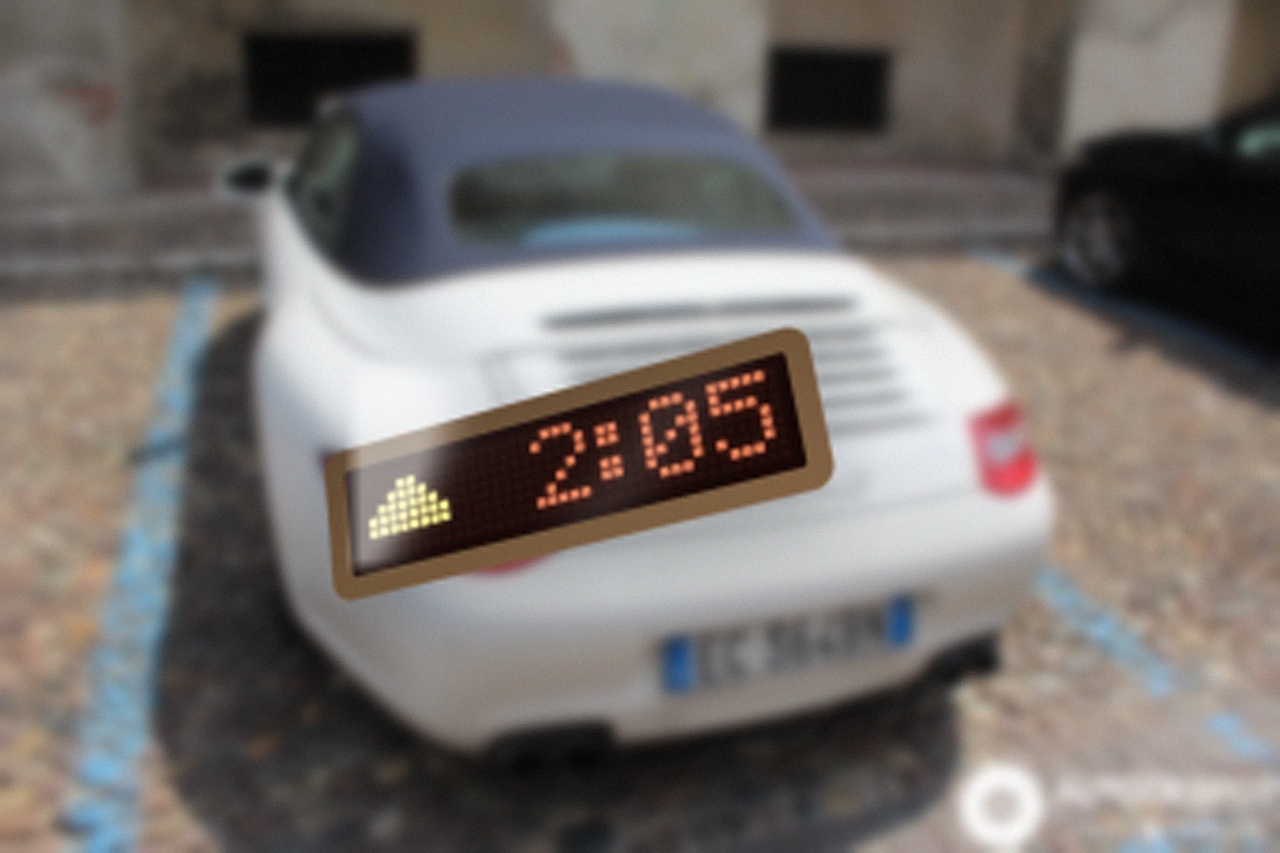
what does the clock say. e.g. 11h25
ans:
2h05
